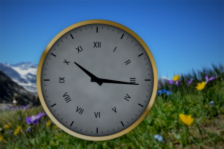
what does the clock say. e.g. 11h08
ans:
10h16
